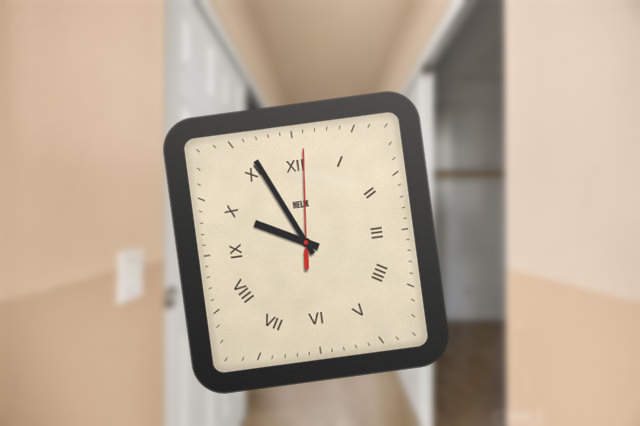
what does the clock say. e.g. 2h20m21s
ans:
9h56m01s
